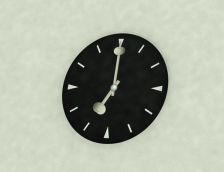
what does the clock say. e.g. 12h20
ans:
7h00
